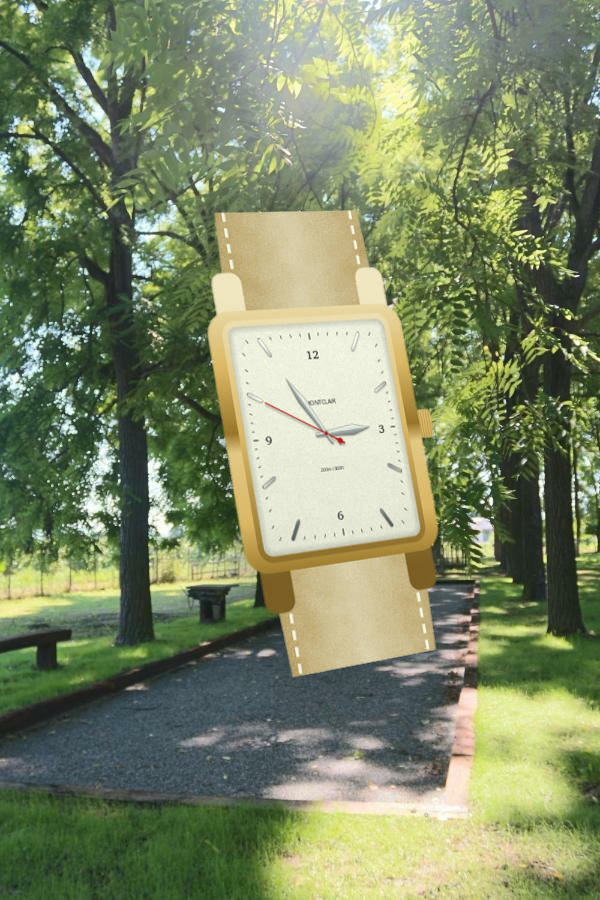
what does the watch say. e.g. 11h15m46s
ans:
2h54m50s
